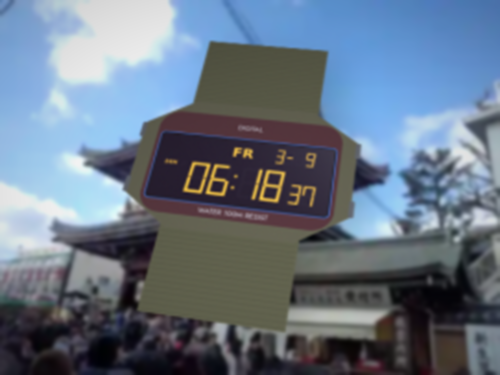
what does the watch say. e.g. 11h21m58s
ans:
6h18m37s
